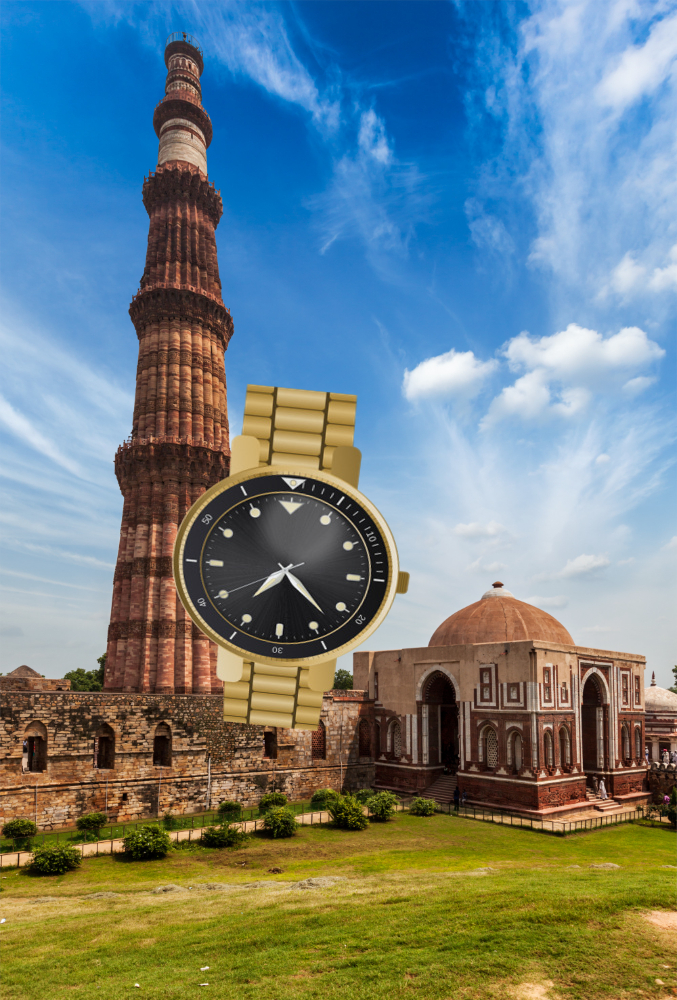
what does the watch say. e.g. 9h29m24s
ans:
7h22m40s
